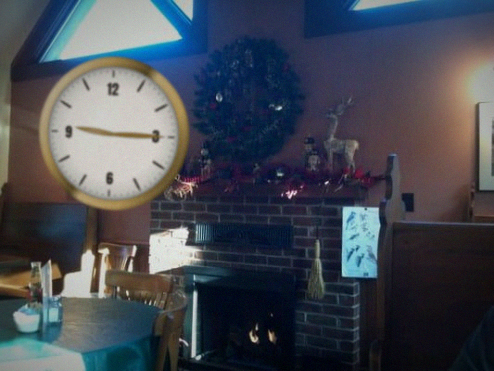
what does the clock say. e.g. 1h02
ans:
9h15
